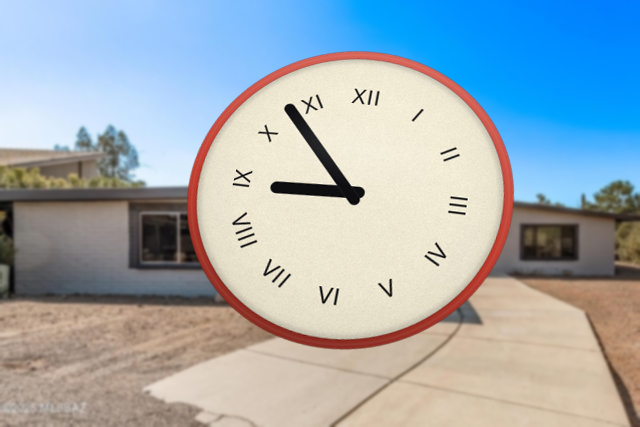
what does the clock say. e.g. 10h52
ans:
8h53
